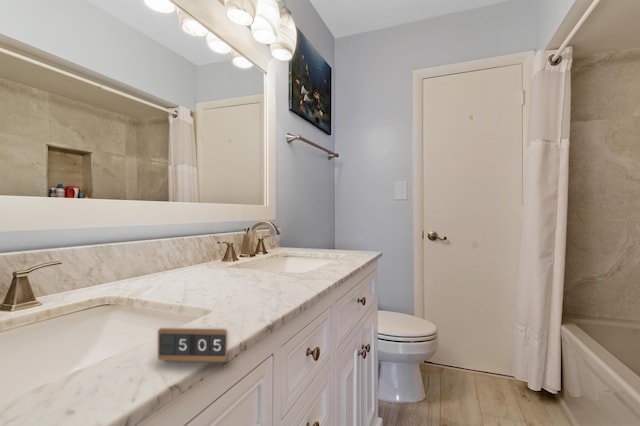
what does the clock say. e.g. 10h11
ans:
5h05
